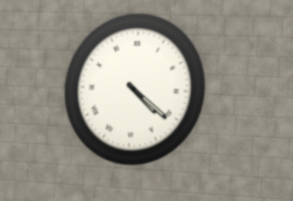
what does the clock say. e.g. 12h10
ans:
4h21
